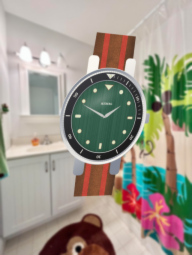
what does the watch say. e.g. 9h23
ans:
1h49
